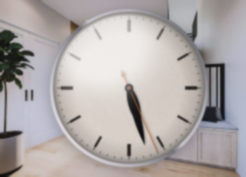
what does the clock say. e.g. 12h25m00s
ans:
5h27m26s
